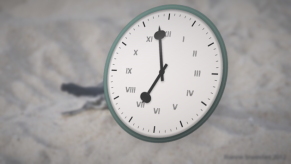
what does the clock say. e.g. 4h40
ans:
6h58
